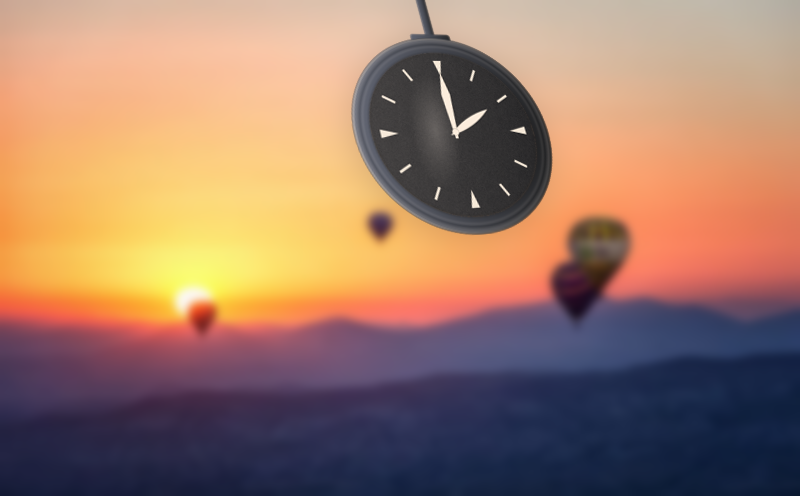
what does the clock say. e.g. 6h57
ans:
2h00
